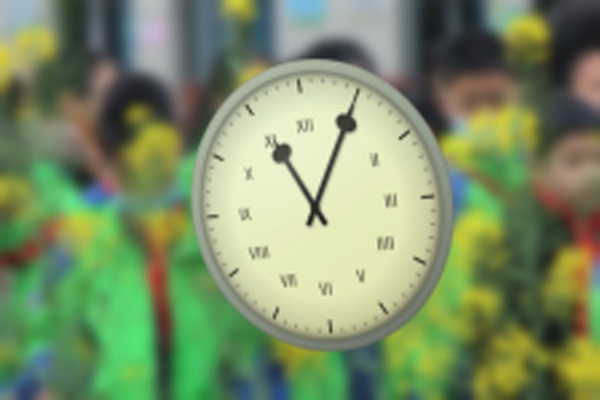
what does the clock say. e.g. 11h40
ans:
11h05
